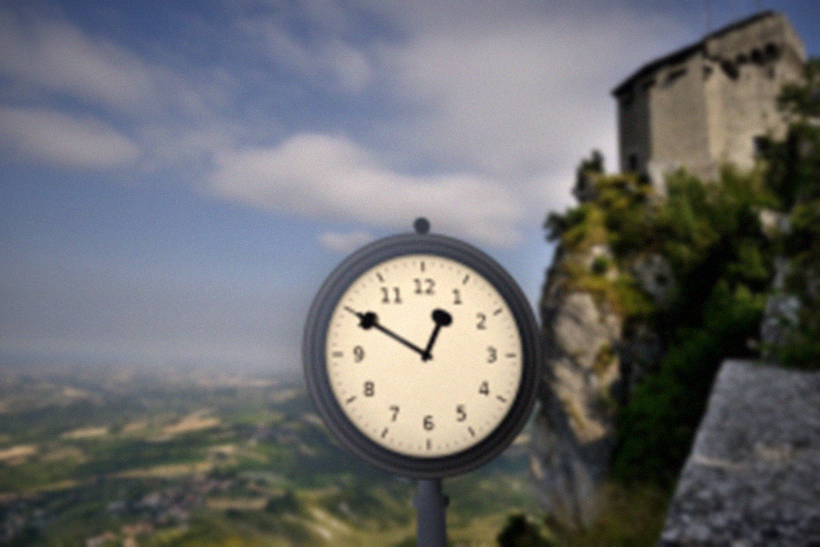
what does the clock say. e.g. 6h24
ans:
12h50
